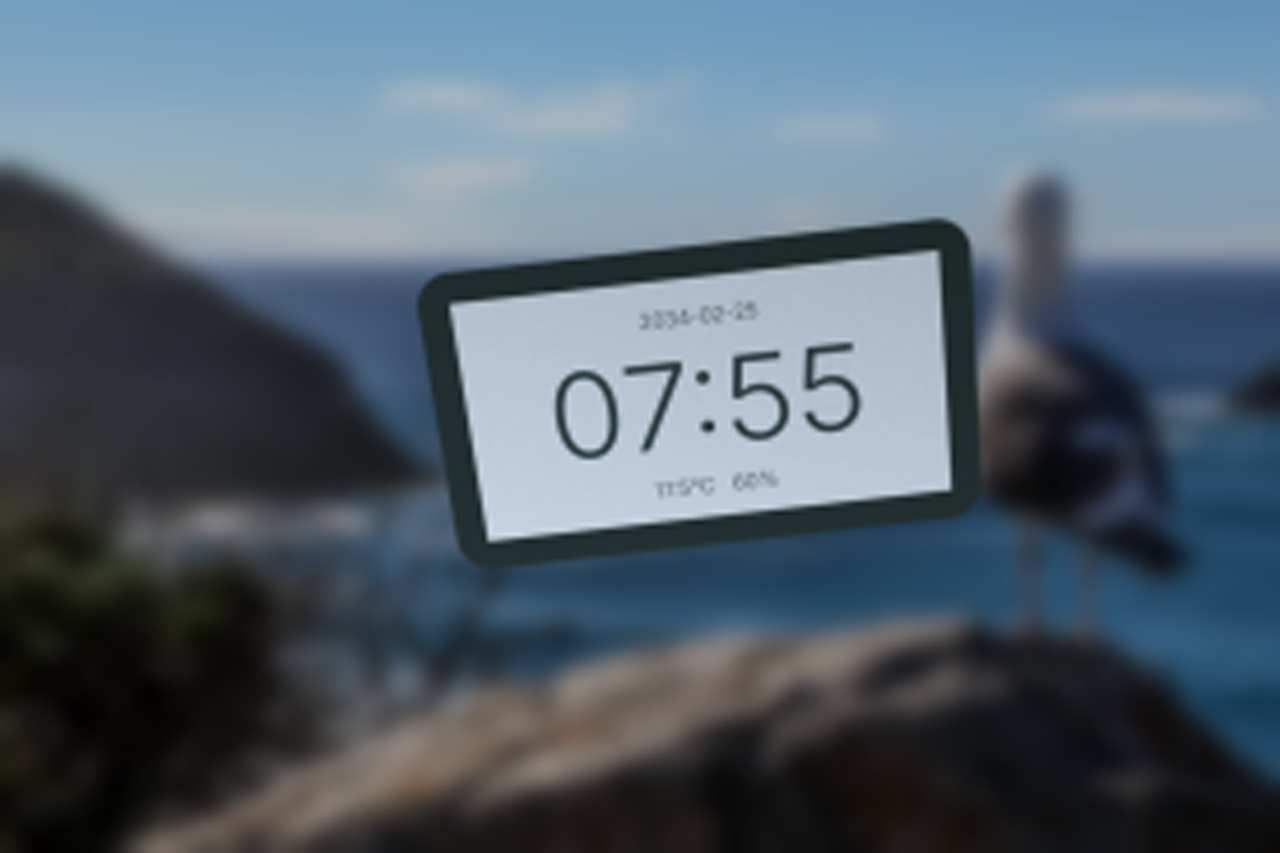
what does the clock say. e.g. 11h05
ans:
7h55
